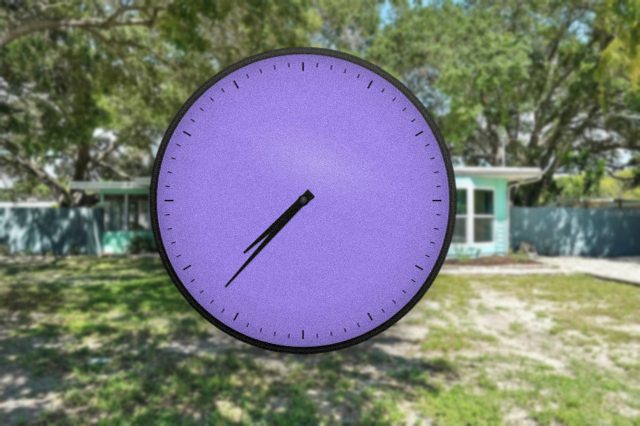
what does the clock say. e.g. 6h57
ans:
7h37
